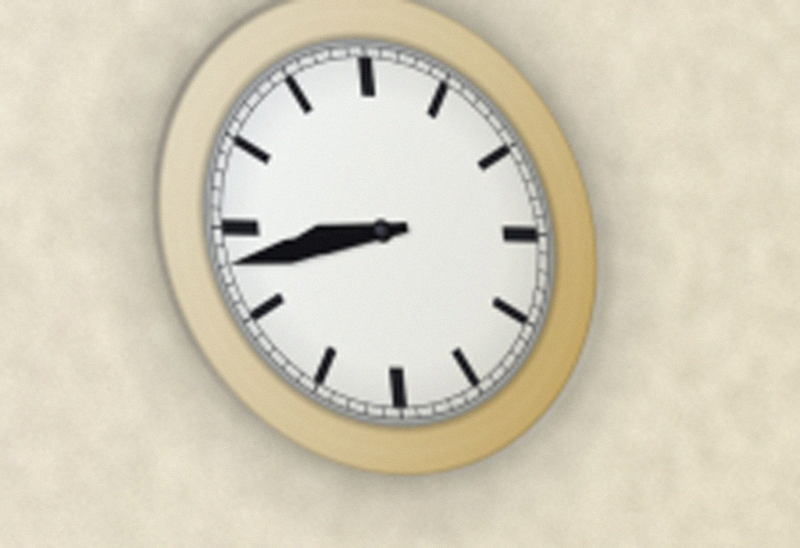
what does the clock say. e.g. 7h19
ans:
8h43
